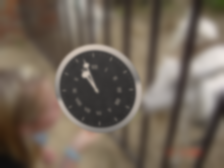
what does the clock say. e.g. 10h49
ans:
10h57
